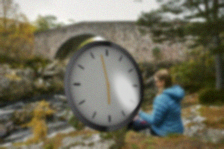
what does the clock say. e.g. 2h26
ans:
5h58
